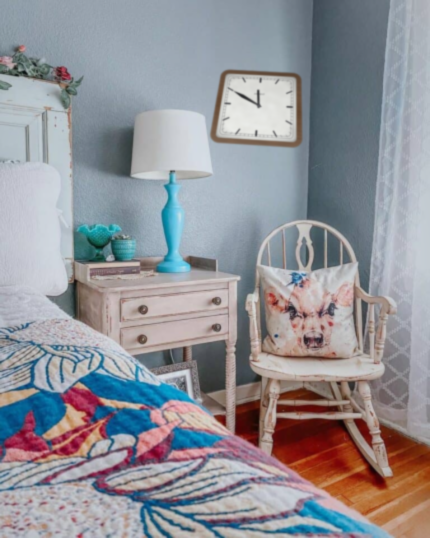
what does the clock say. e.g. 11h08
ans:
11h50
